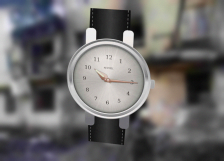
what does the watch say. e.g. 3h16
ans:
10h15
